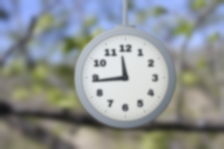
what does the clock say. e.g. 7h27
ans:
11h44
